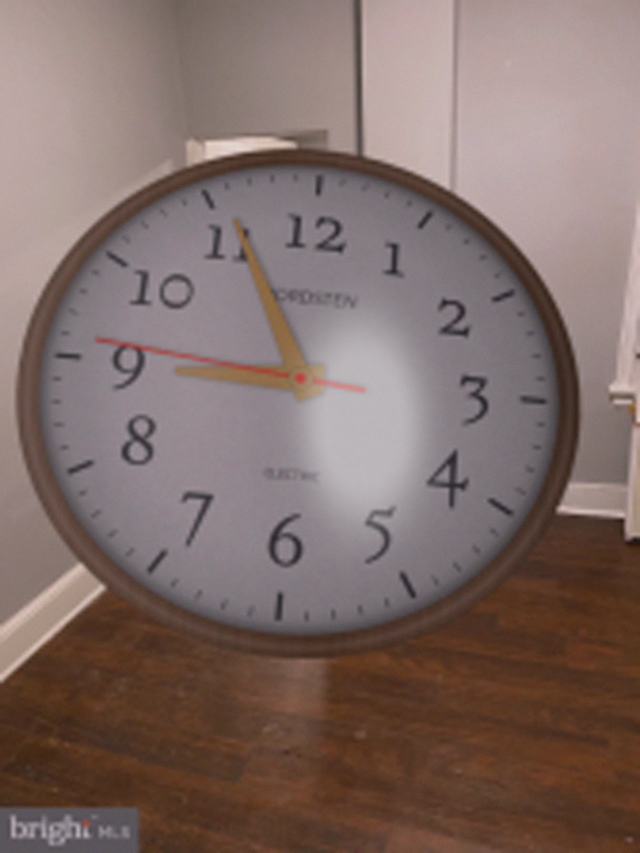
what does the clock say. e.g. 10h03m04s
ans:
8h55m46s
